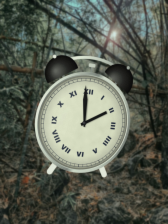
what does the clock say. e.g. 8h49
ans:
1h59
